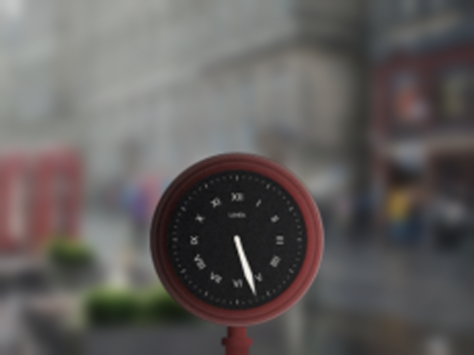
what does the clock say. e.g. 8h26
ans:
5h27
